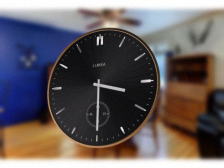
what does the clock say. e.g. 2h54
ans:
3h30
